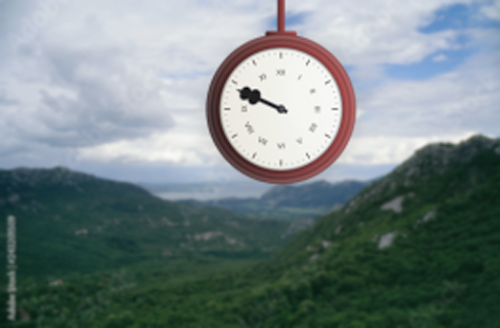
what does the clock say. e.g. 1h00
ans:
9h49
